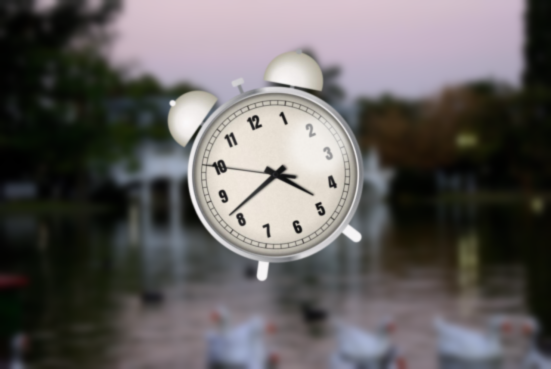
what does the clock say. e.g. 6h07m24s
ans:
4h41m50s
